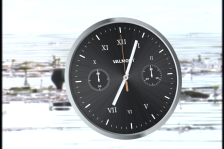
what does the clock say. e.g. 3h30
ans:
7h04
